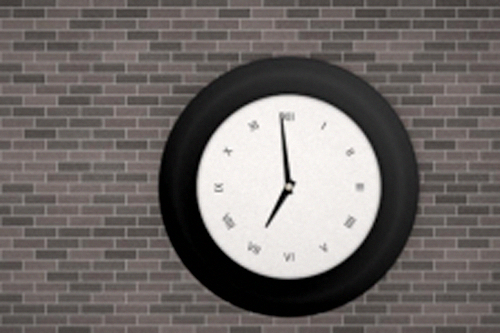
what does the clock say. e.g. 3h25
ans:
6h59
